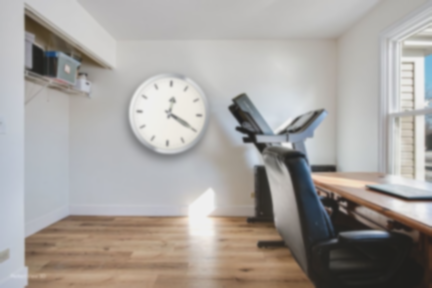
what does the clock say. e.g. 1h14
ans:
12h20
